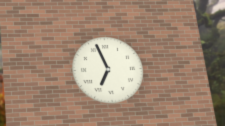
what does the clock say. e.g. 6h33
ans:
6h57
